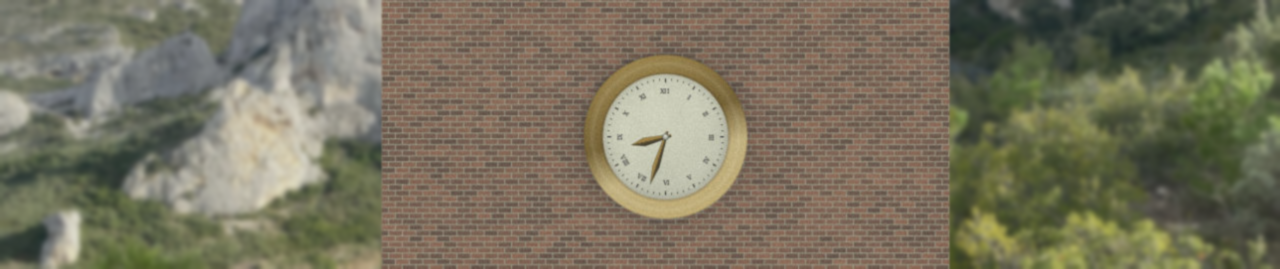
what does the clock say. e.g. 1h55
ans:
8h33
